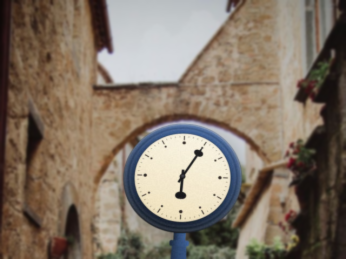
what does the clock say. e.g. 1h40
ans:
6h05
